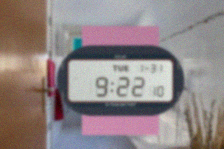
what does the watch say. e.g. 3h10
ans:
9h22
